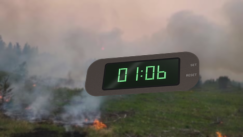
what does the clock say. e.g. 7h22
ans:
1h06
